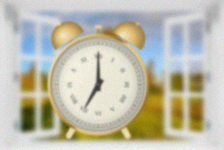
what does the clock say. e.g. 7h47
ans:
7h00
